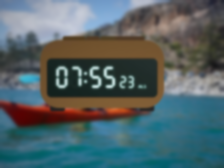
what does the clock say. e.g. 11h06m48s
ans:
7h55m23s
